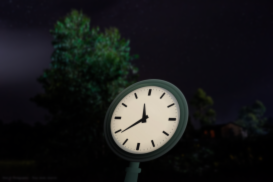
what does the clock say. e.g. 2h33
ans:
11h39
